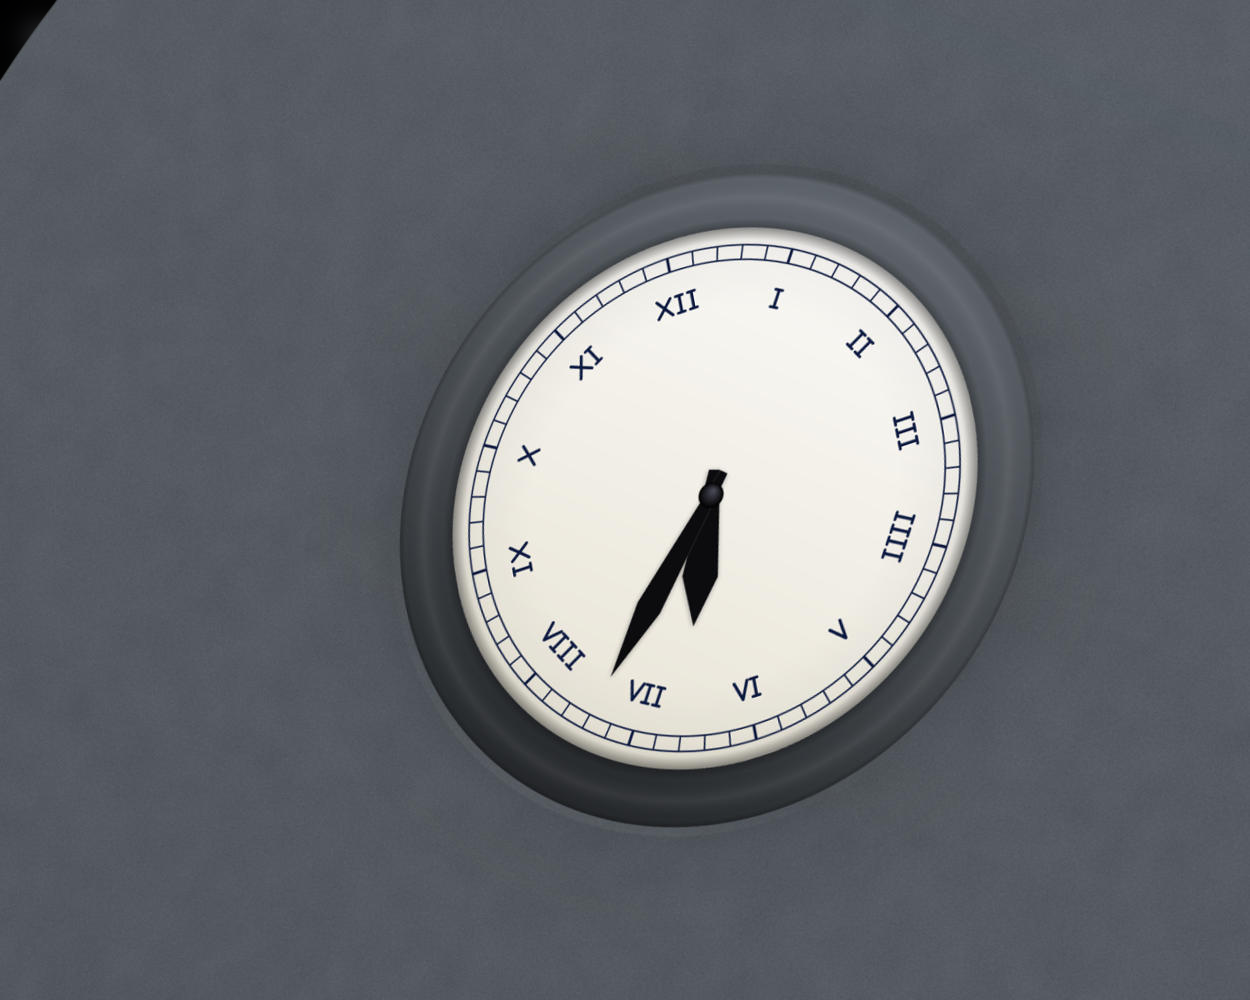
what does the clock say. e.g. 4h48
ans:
6h37
